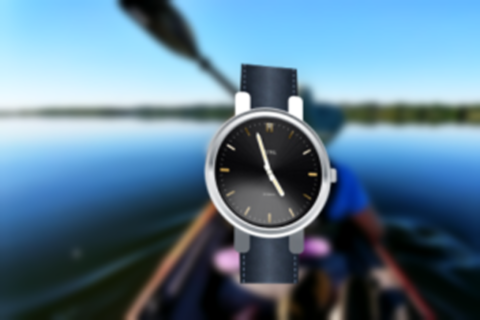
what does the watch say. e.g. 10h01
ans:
4h57
